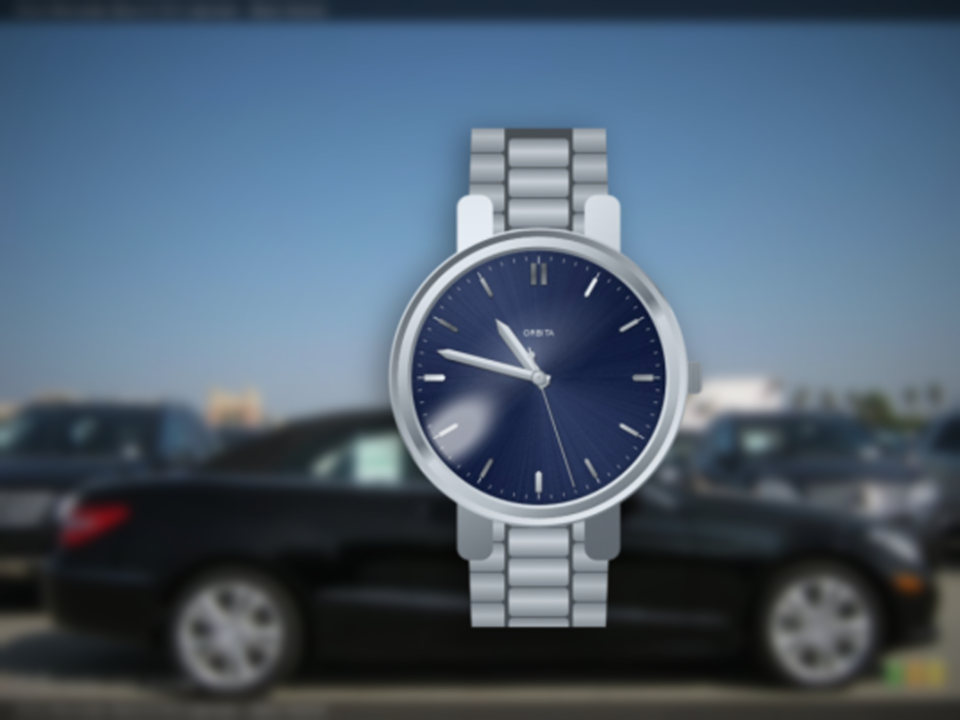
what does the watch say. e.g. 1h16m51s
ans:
10h47m27s
